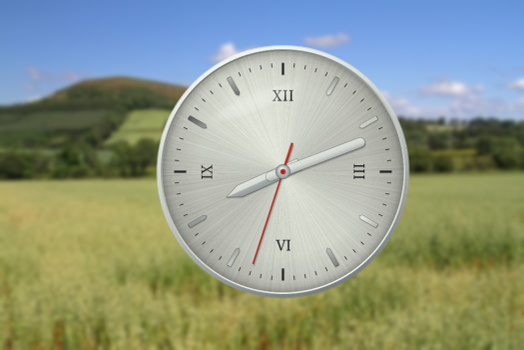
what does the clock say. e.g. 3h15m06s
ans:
8h11m33s
